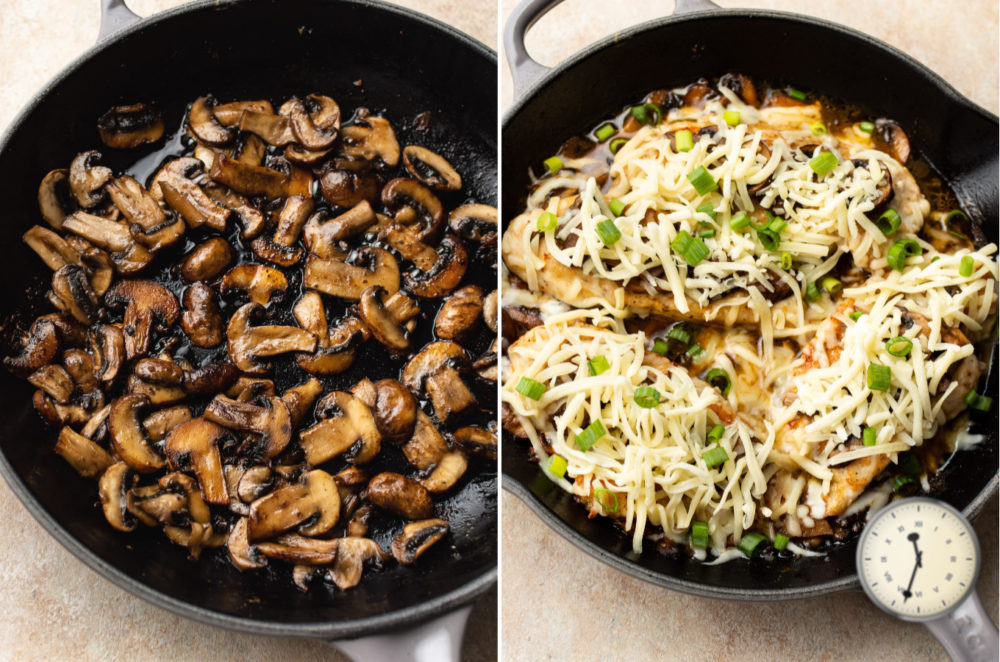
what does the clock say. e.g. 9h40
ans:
11h33
